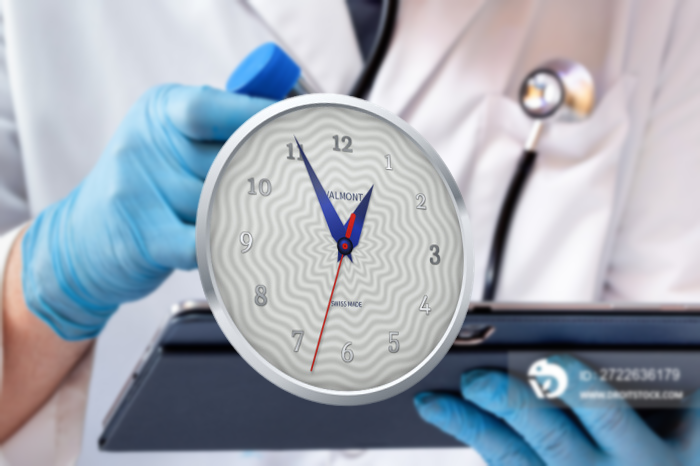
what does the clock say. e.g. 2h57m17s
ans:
12h55m33s
